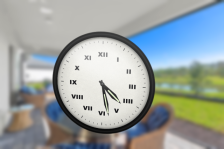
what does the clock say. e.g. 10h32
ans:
4h28
